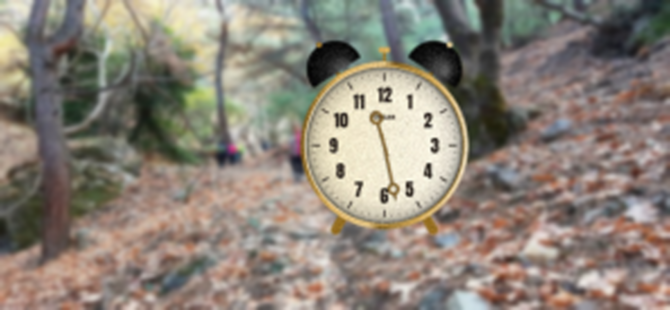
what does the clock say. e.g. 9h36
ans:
11h28
